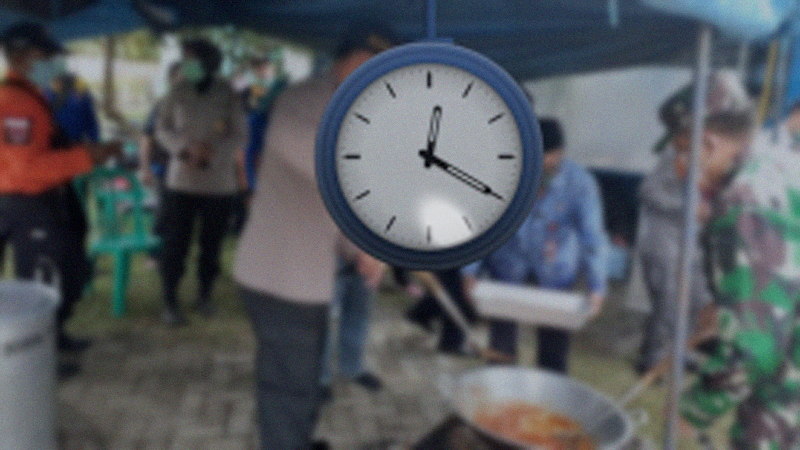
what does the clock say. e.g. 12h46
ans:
12h20
